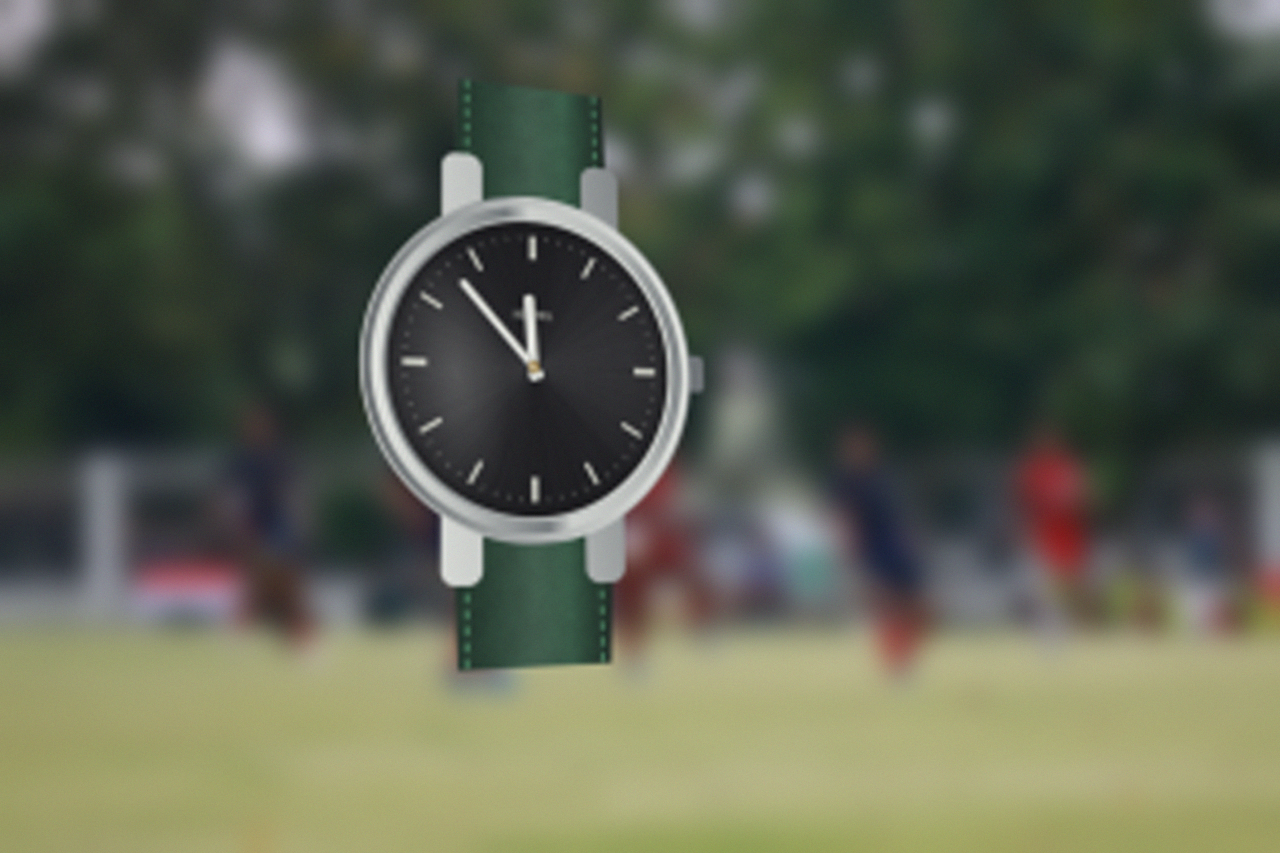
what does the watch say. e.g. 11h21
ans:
11h53
